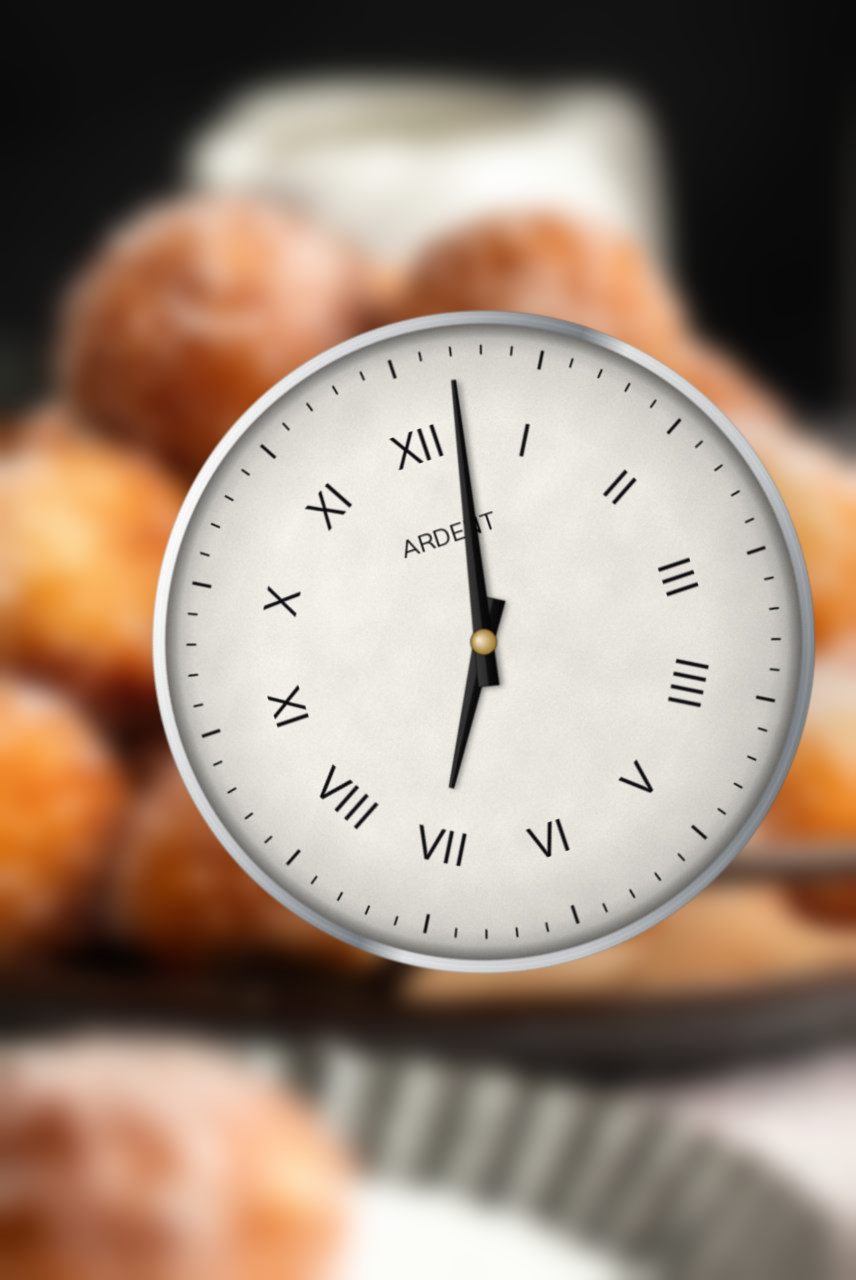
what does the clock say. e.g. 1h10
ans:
7h02
